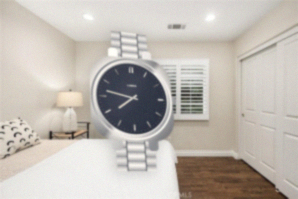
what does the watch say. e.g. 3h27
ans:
7h47
